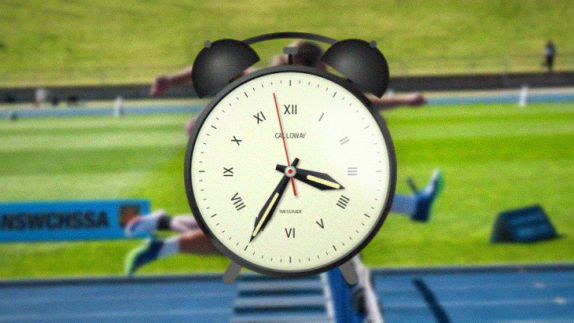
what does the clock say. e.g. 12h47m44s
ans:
3h34m58s
